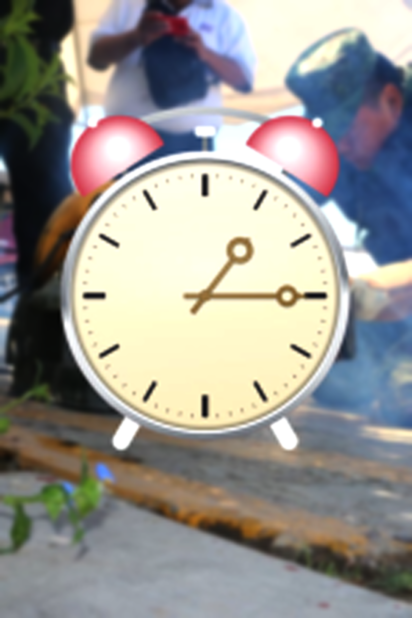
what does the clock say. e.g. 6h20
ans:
1h15
